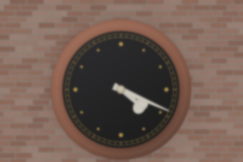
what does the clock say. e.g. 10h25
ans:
4h19
